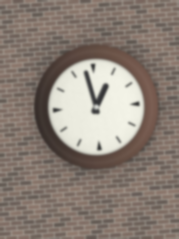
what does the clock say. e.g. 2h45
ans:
12h58
